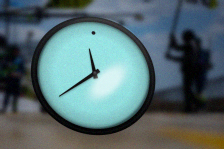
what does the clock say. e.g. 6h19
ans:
11h39
